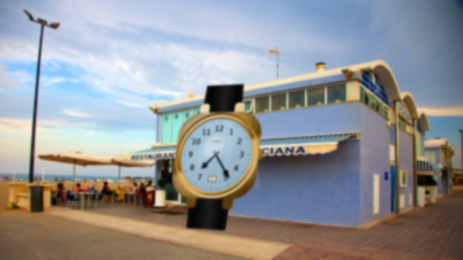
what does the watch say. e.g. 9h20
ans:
7h24
